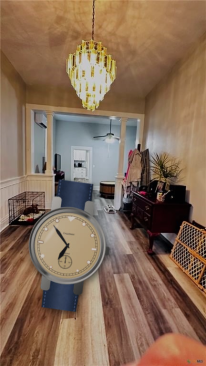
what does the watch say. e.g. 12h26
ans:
6h53
